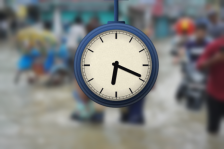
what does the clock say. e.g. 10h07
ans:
6h19
